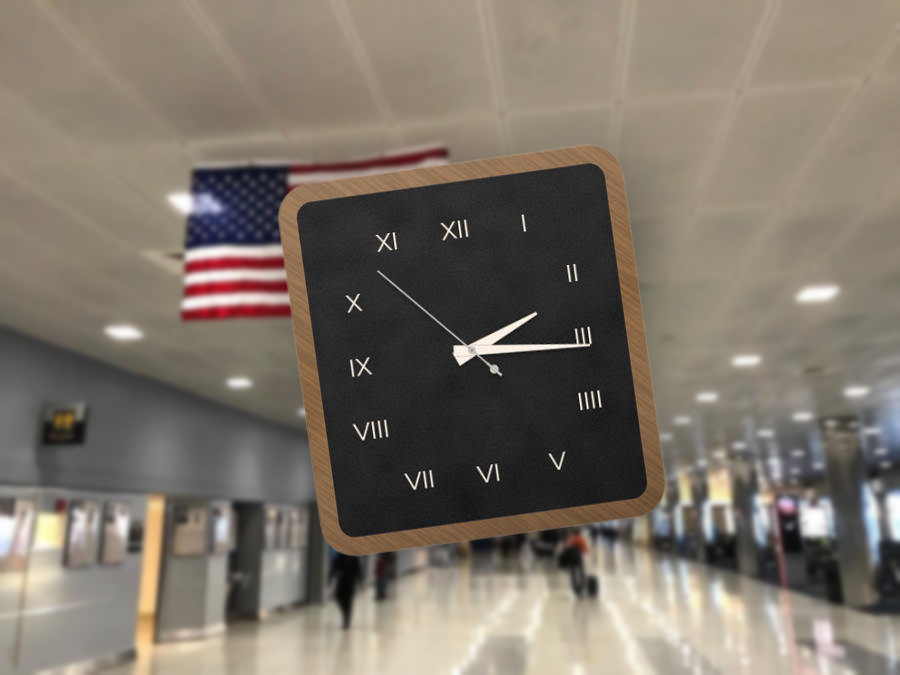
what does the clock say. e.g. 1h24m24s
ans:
2h15m53s
